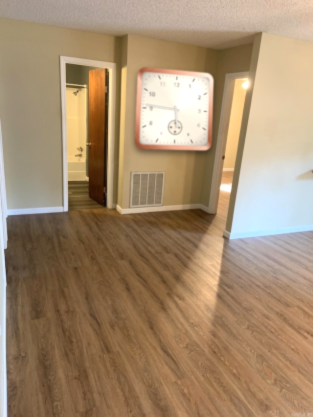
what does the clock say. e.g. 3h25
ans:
5h46
